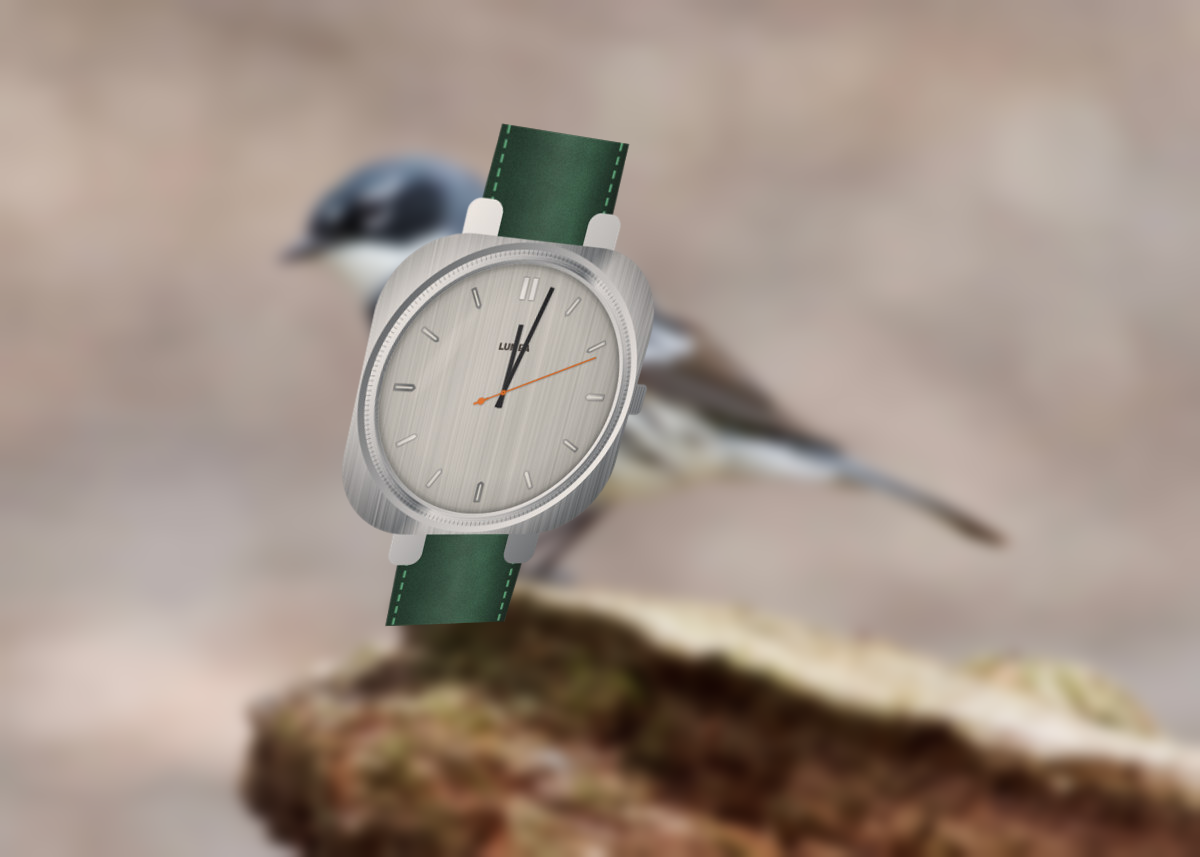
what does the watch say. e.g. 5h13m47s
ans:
12h02m11s
